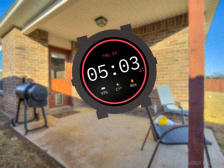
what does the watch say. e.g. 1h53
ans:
5h03
